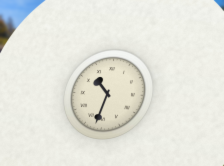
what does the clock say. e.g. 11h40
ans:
10h32
